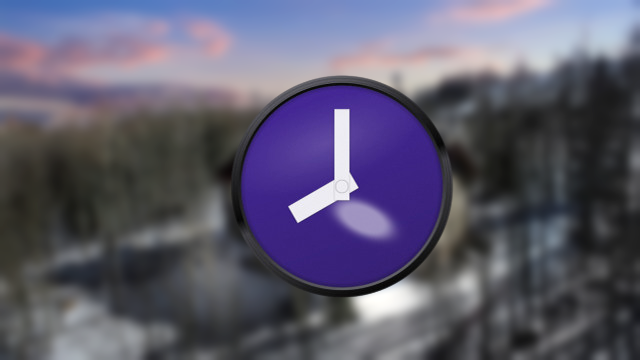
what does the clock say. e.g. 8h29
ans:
8h00
